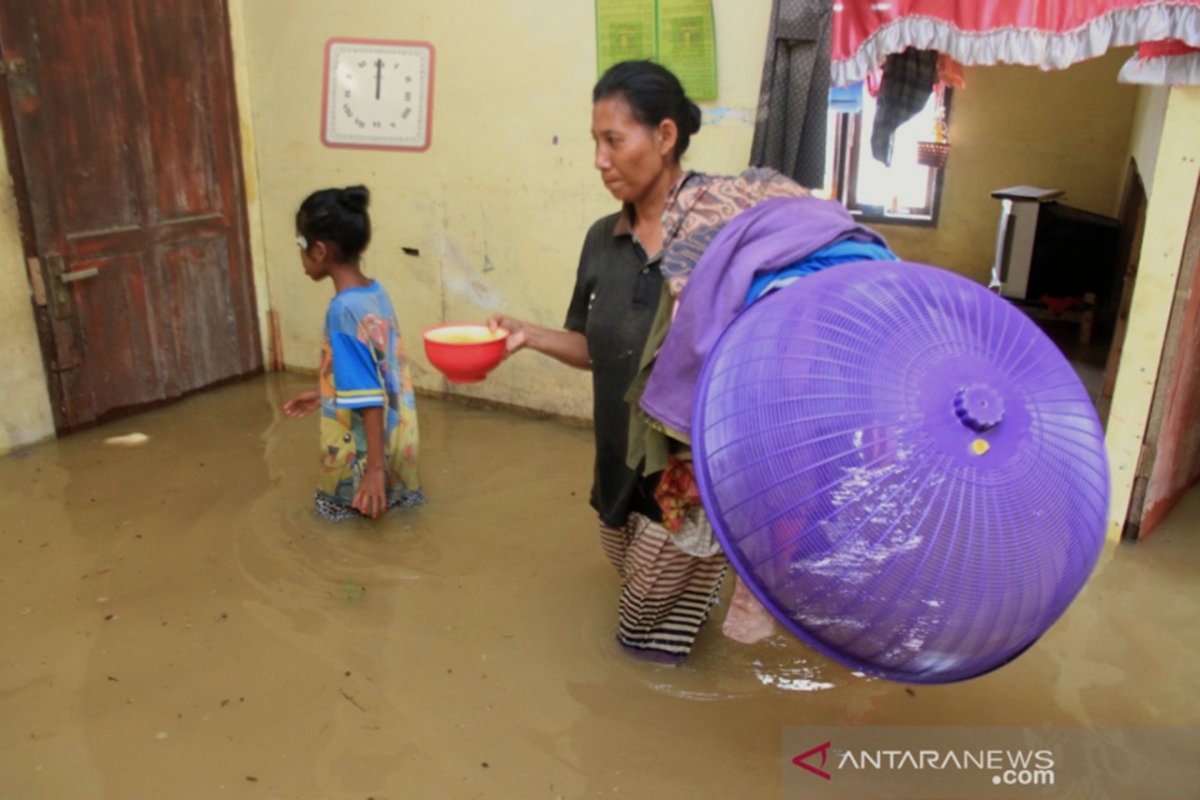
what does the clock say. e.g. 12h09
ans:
12h00
